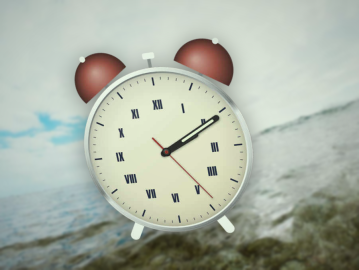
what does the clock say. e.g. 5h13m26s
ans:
2h10m24s
